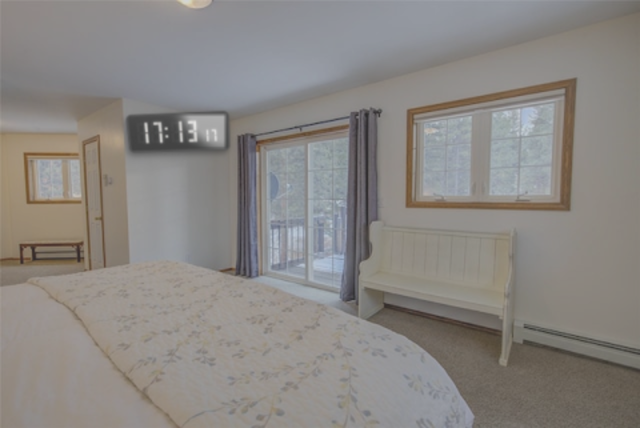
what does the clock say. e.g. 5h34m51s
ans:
17h13m17s
